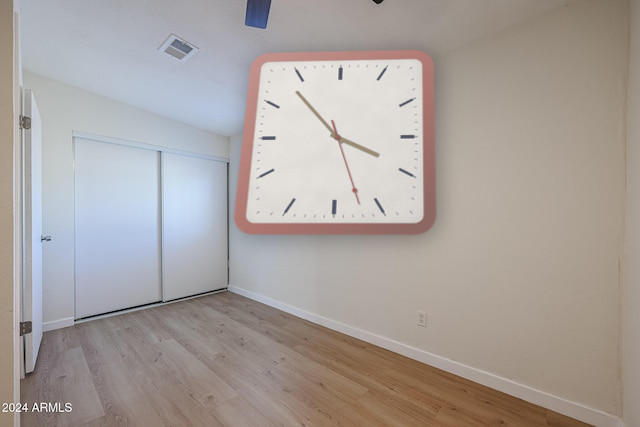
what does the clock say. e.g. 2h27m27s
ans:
3h53m27s
